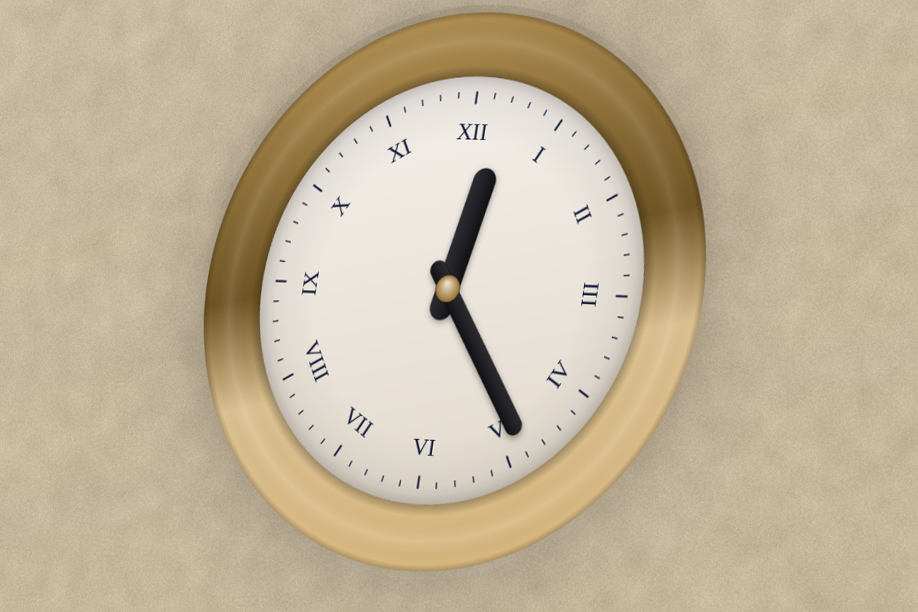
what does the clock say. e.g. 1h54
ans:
12h24
